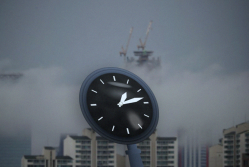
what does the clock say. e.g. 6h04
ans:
1h13
